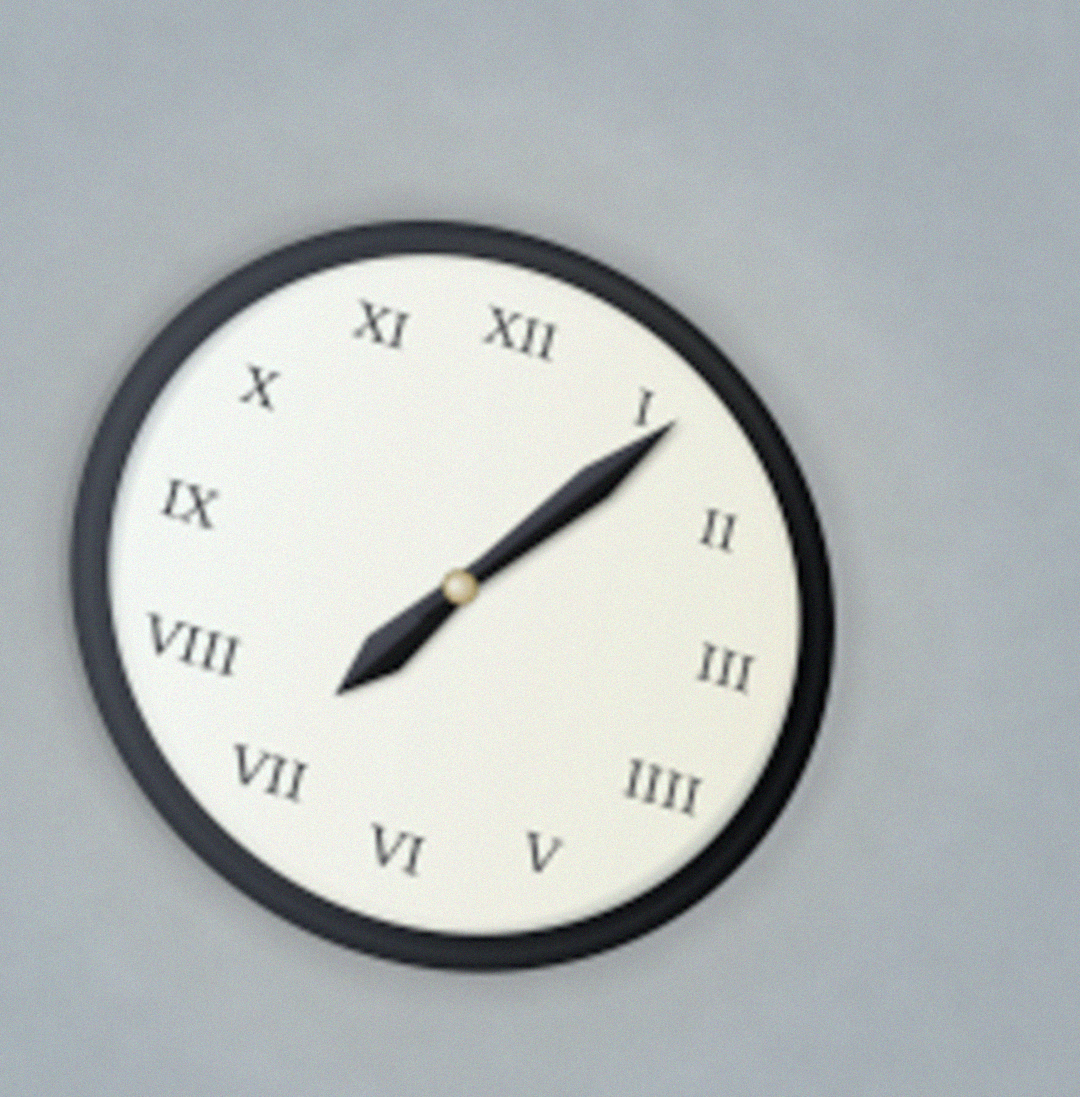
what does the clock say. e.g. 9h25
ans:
7h06
